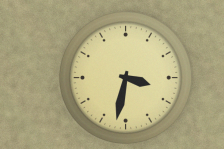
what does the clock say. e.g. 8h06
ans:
3h32
